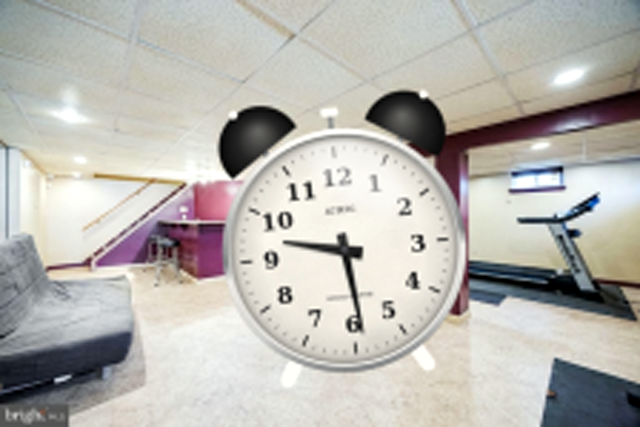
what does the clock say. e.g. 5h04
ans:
9h29
